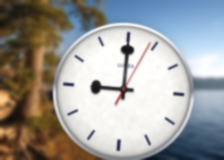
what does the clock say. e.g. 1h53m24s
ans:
9h00m04s
